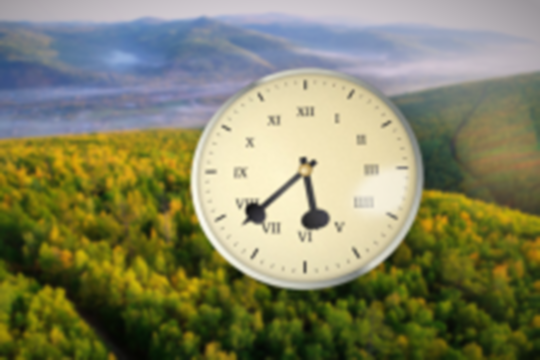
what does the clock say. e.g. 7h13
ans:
5h38
